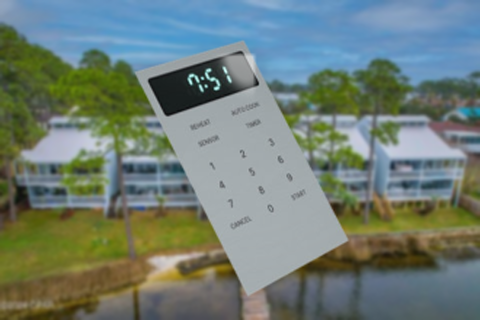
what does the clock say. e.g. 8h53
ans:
7h51
